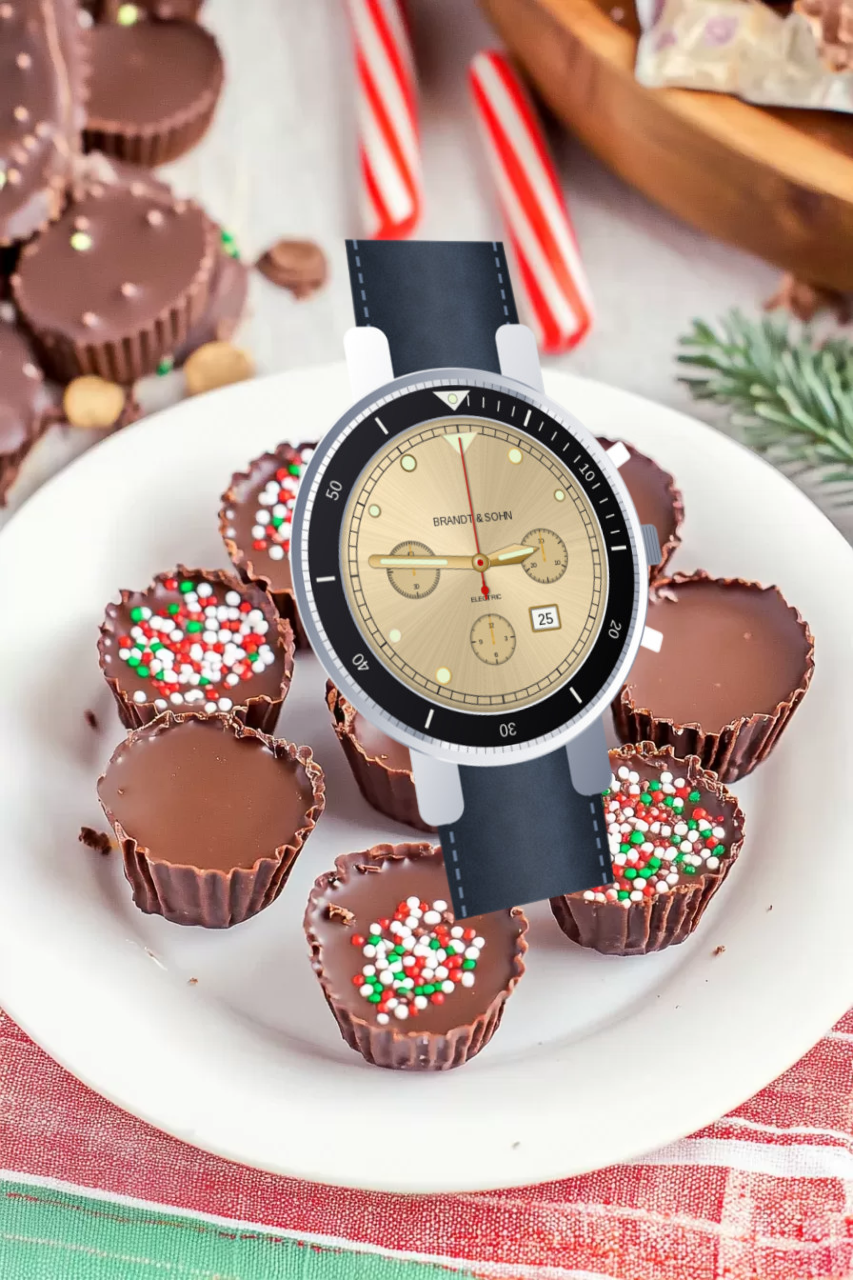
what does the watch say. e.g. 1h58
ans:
2h46
